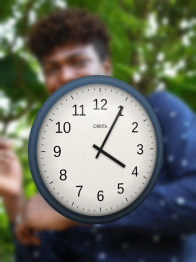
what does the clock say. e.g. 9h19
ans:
4h05
